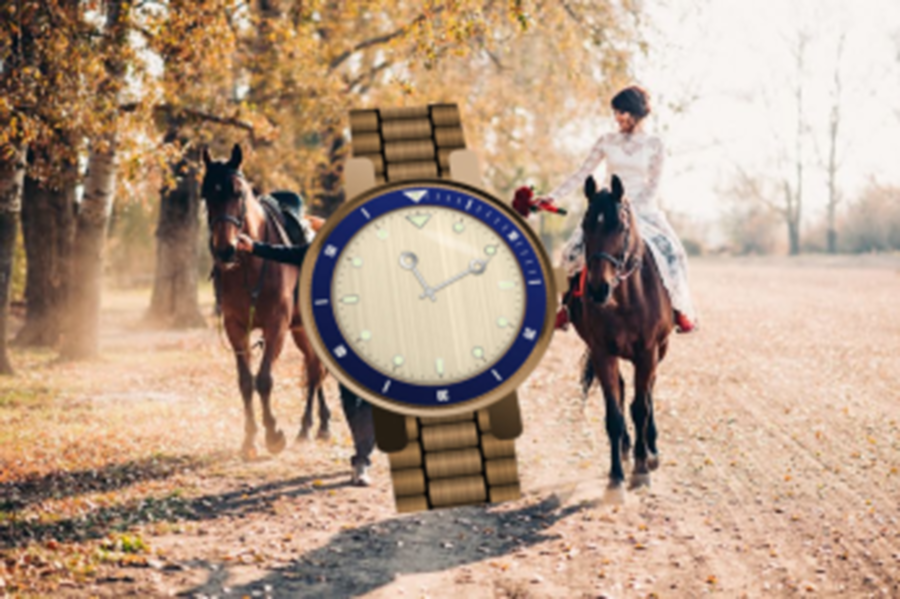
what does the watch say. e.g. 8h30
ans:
11h11
